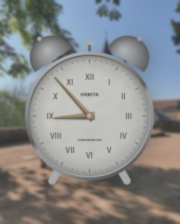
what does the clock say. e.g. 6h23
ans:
8h53
